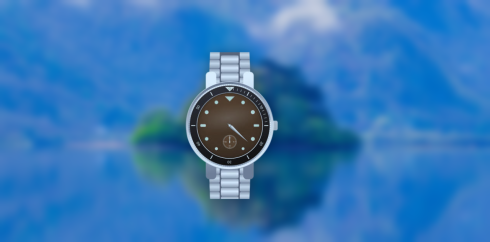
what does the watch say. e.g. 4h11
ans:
4h22
